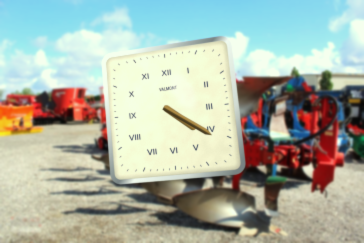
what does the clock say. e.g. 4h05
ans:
4h21
